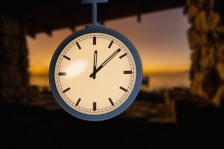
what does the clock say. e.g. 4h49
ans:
12h08
